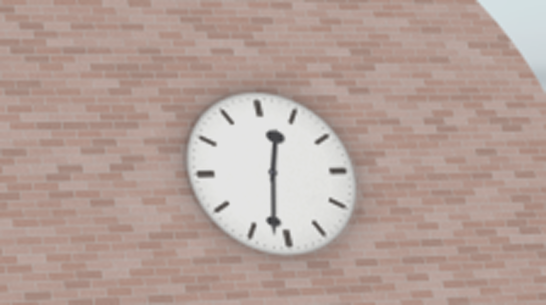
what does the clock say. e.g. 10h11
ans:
12h32
